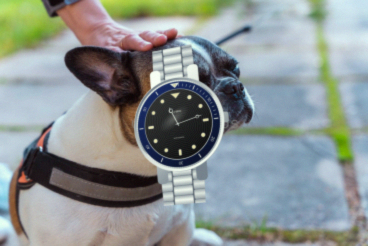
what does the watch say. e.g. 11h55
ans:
11h13
